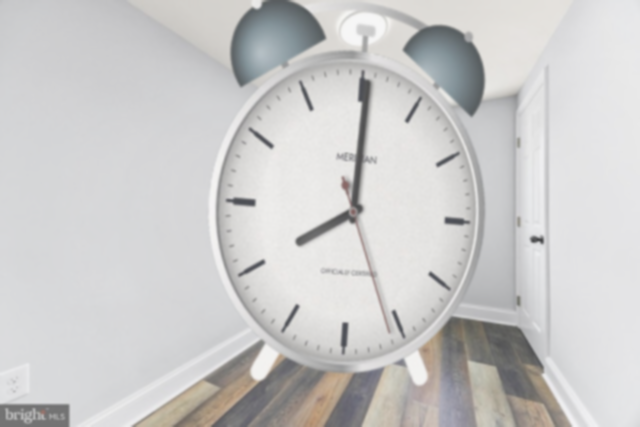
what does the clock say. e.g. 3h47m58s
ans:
8h00m26s
